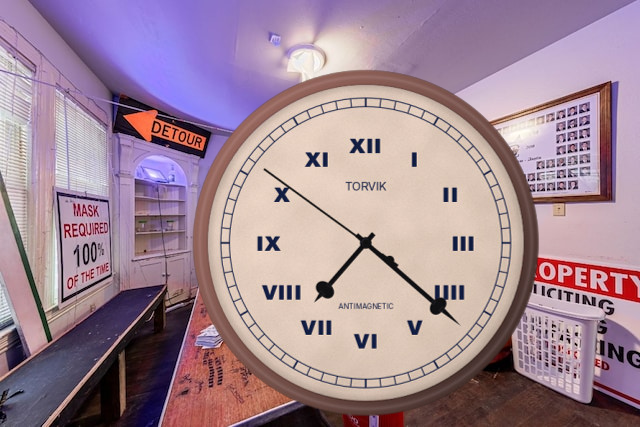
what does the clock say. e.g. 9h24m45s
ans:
7h21m51s
